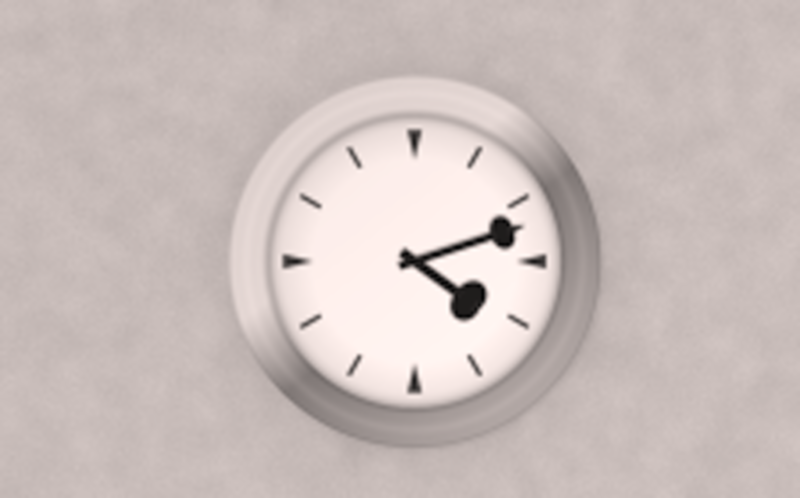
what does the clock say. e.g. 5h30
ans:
4h12
